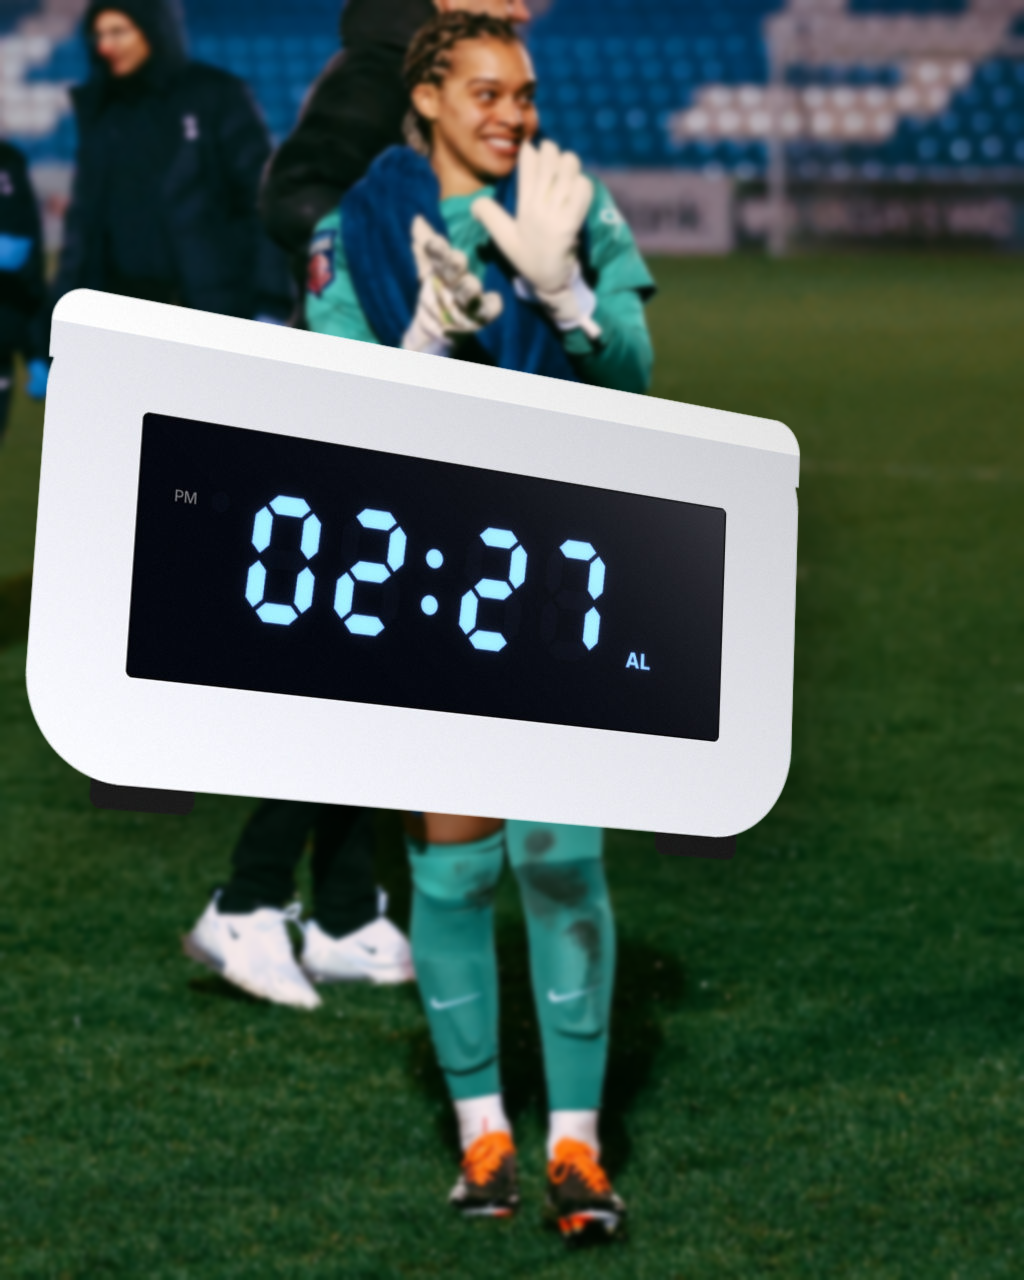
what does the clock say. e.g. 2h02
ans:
2h27
